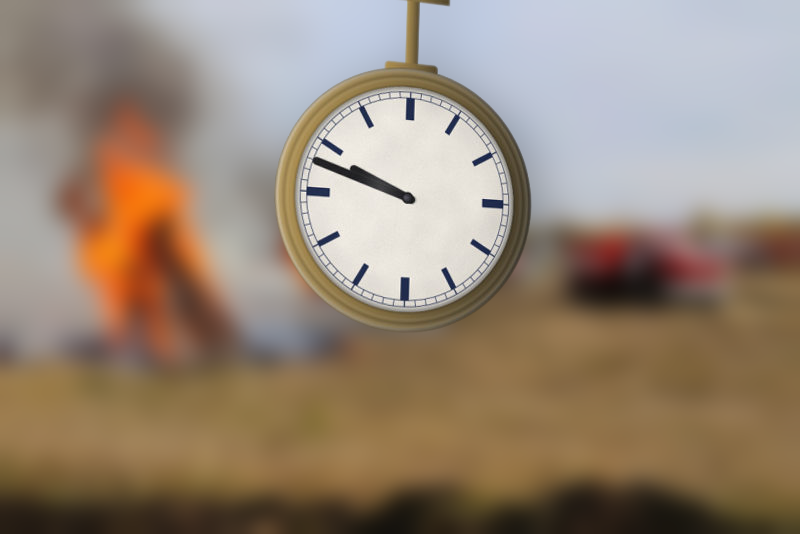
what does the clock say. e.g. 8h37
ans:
9h48
